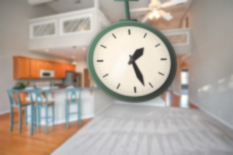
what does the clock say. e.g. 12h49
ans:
1h27
